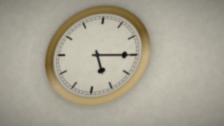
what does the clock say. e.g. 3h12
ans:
5h15
